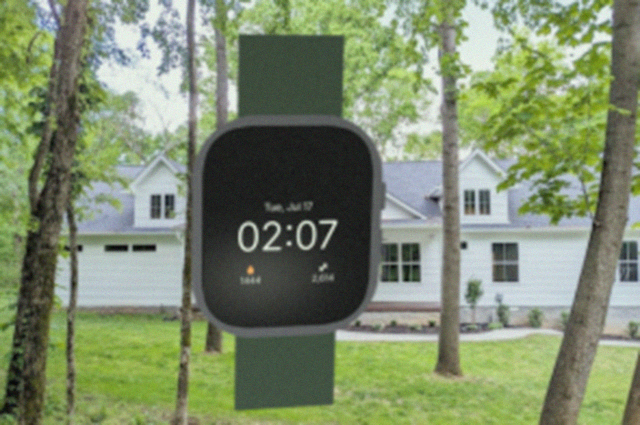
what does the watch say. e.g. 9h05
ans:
2h07
